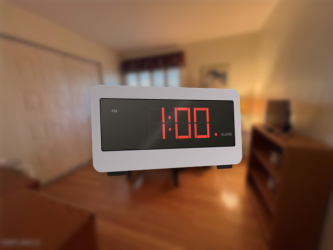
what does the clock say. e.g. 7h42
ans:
1h00
